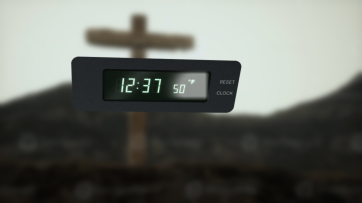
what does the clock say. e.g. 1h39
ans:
12h37
